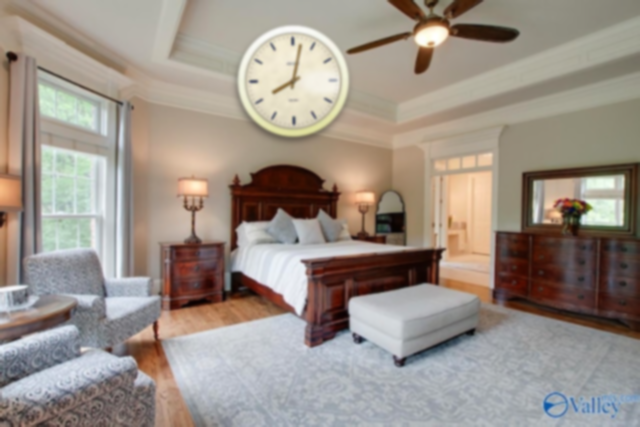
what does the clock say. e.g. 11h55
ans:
8h02
